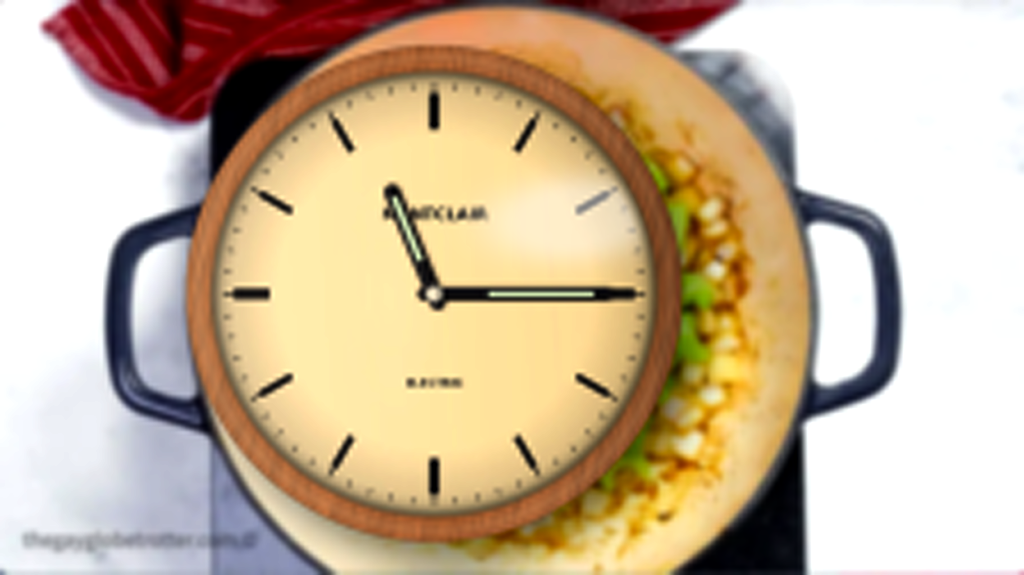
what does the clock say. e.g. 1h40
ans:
11h15
